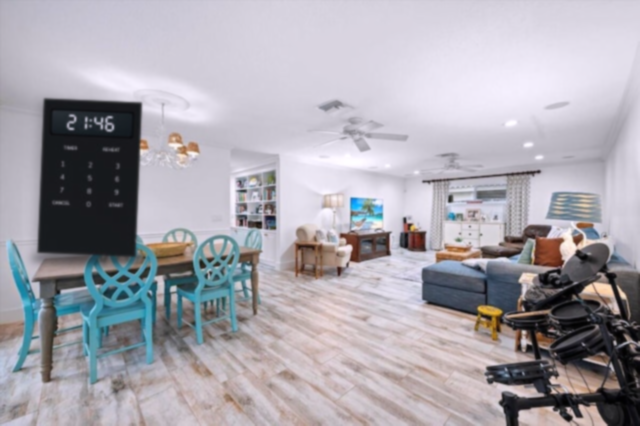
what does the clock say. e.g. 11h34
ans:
21h46
